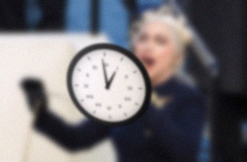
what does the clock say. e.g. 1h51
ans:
12h59
